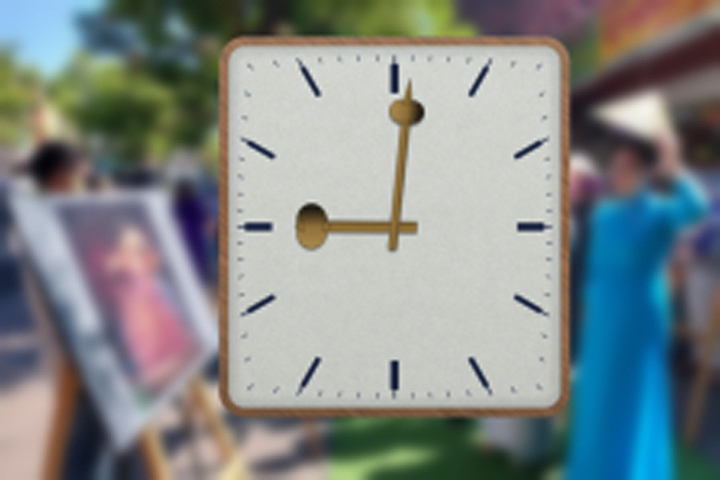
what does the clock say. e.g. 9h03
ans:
9h01
